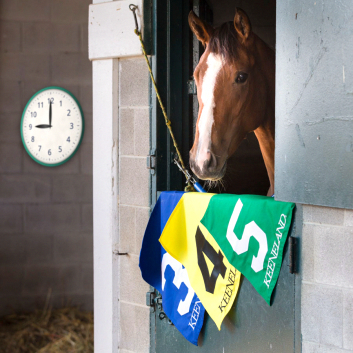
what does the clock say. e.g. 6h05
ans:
9h00
